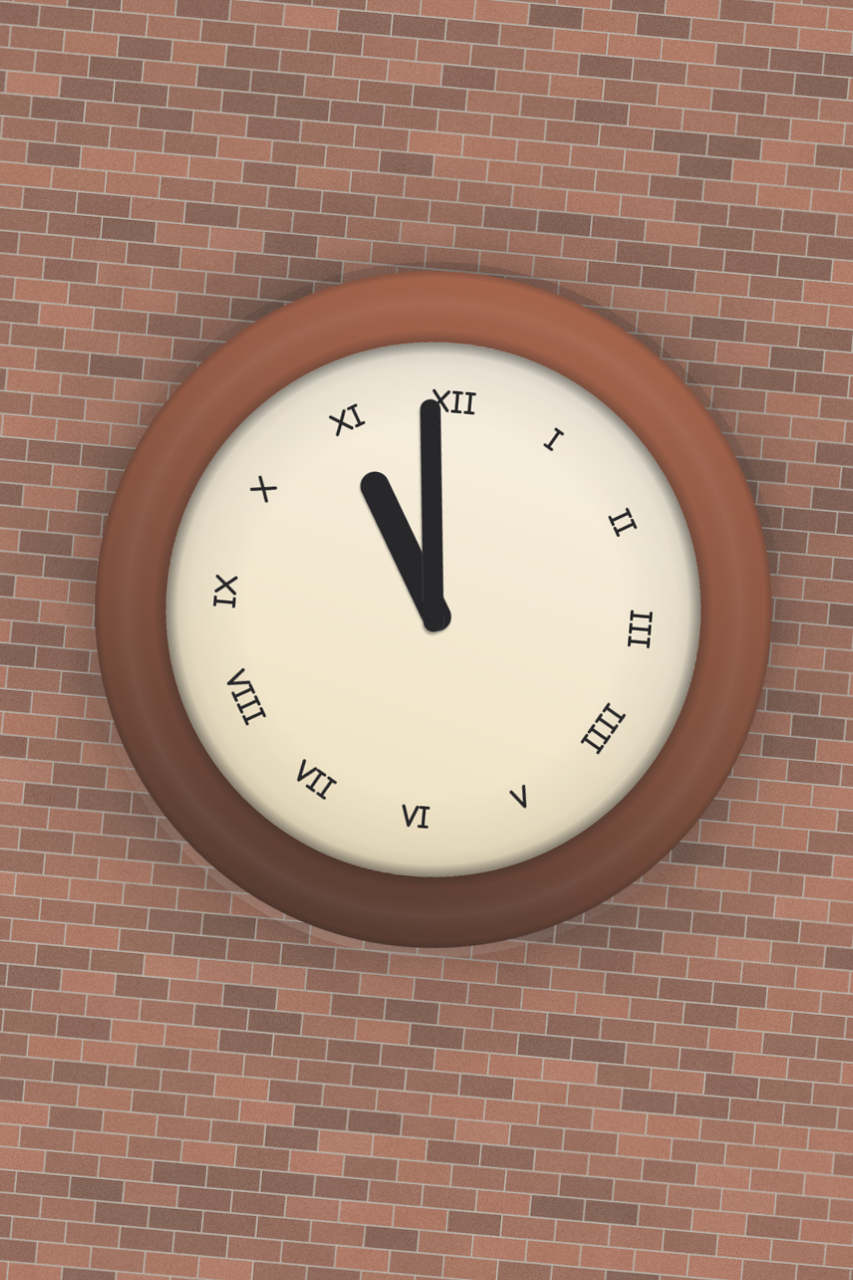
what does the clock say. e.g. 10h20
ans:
10h59
